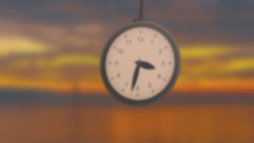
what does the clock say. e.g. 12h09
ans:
3h32
